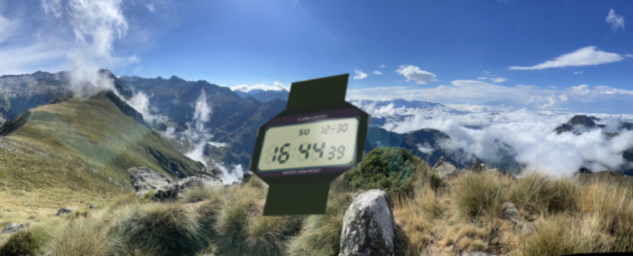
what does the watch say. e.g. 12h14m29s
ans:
16h44m39s
